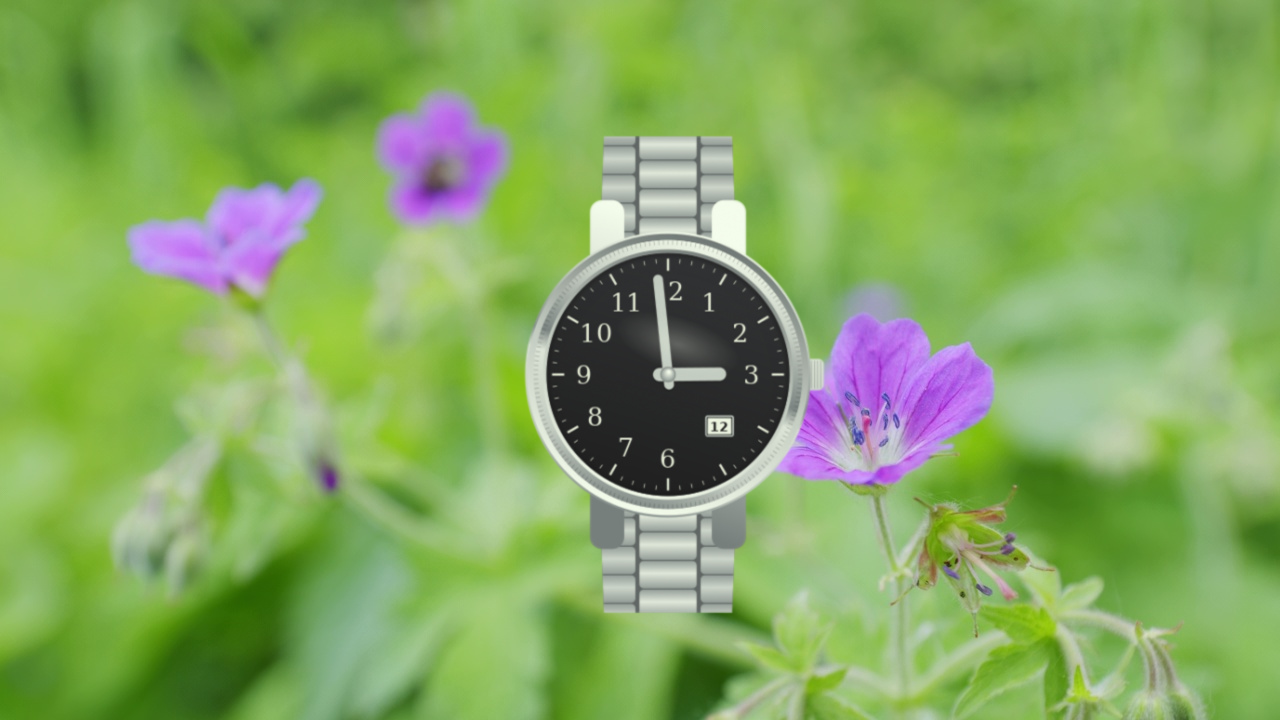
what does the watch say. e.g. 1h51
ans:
2h59
